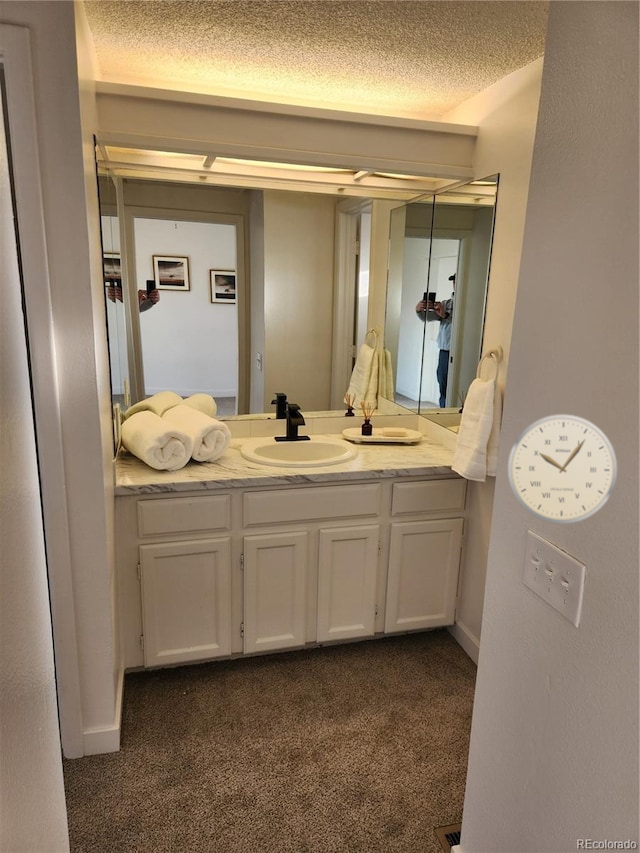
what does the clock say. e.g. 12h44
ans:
10h06
